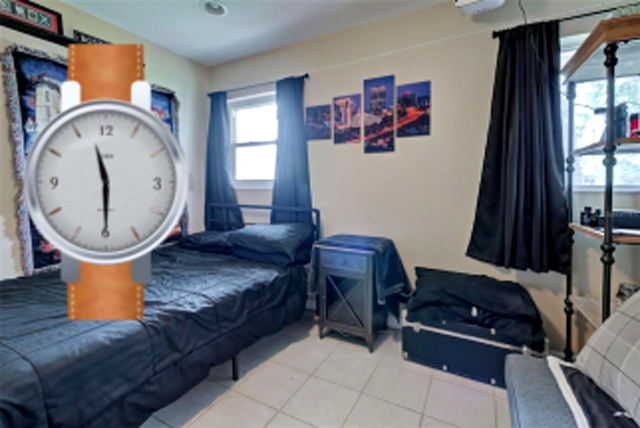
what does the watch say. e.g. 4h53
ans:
11h30
